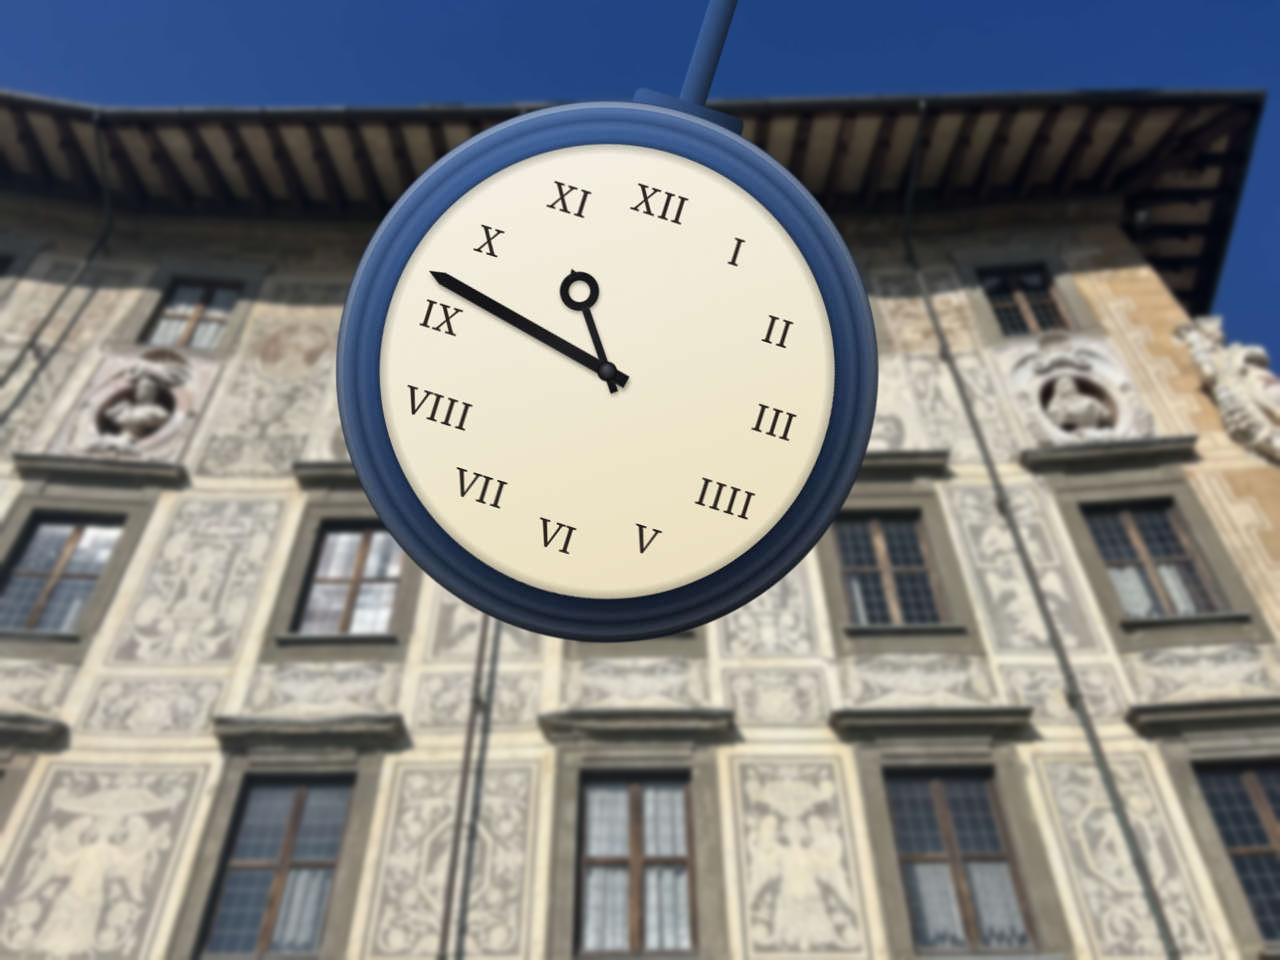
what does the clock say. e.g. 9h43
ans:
10h47
